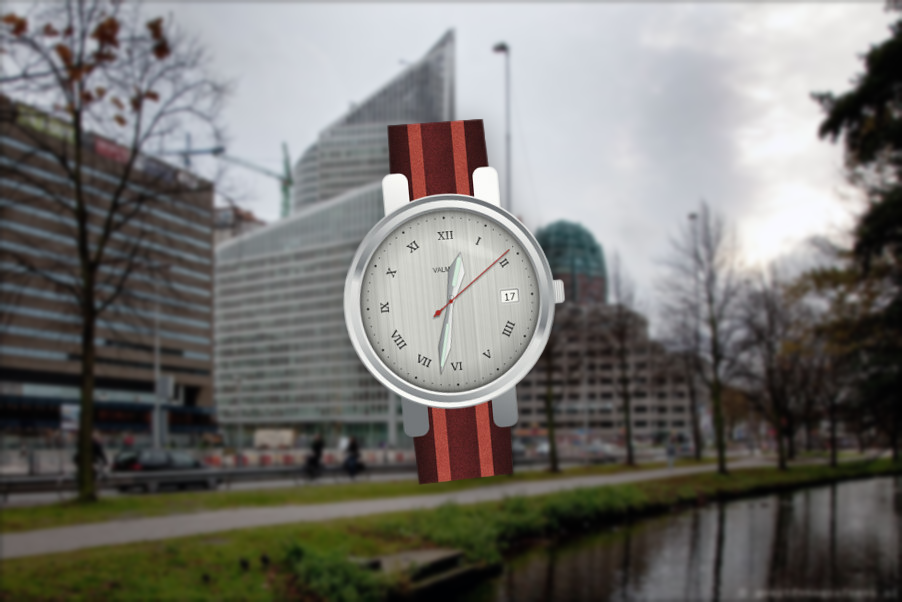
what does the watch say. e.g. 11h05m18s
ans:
12h32m09s
